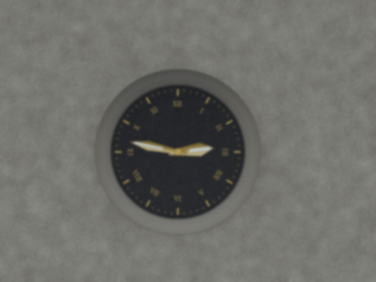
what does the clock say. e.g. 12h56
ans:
2h47
